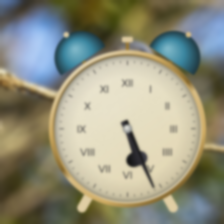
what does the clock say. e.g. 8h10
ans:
5h26
